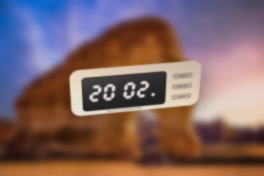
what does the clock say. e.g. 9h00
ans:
20h02
